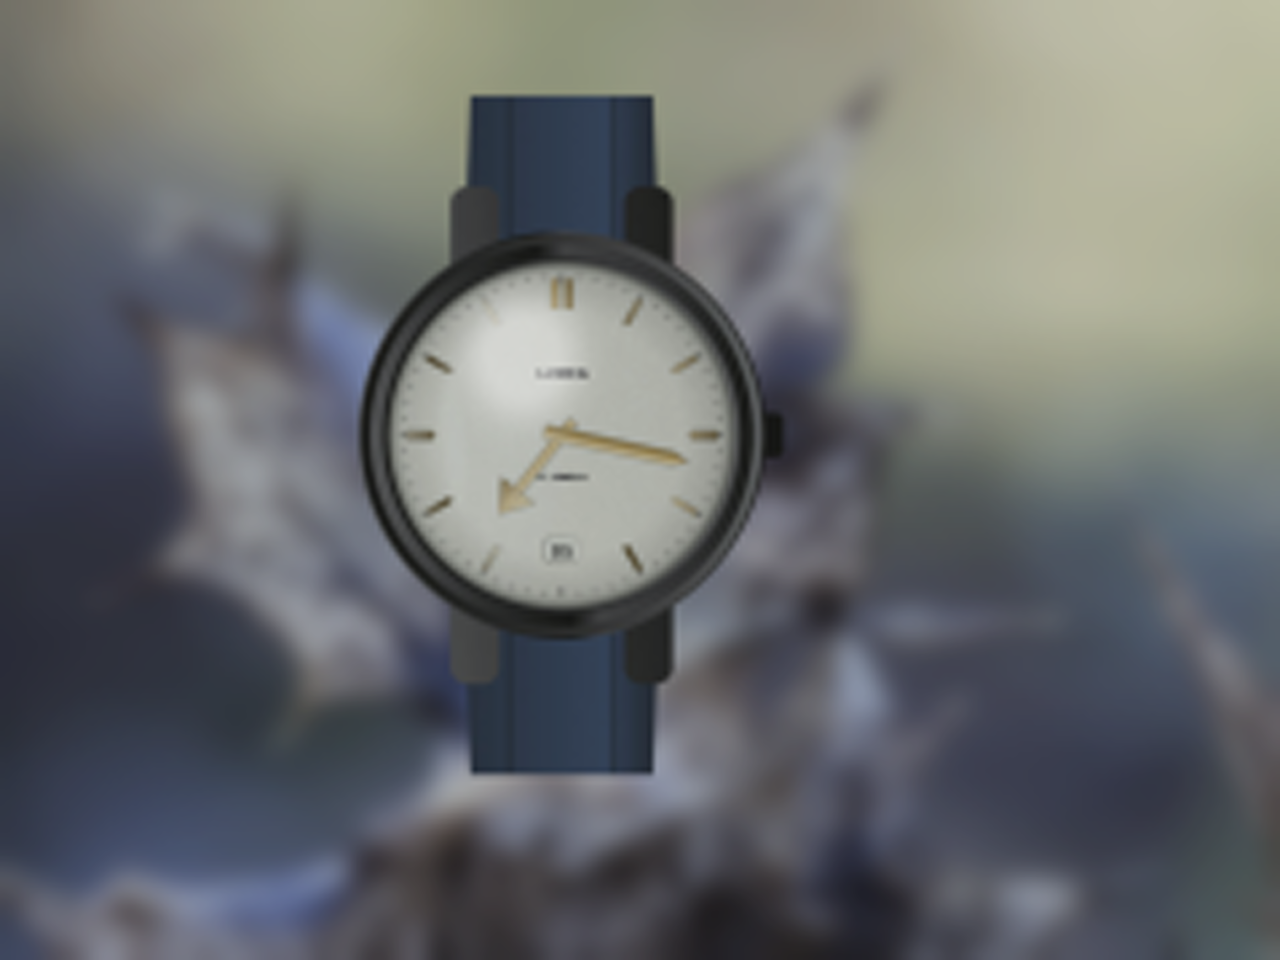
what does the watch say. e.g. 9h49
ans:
7h17
